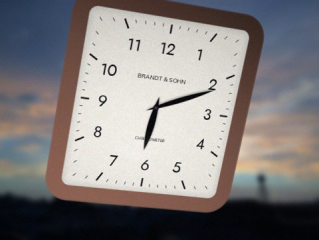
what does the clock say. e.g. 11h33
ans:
6h11
